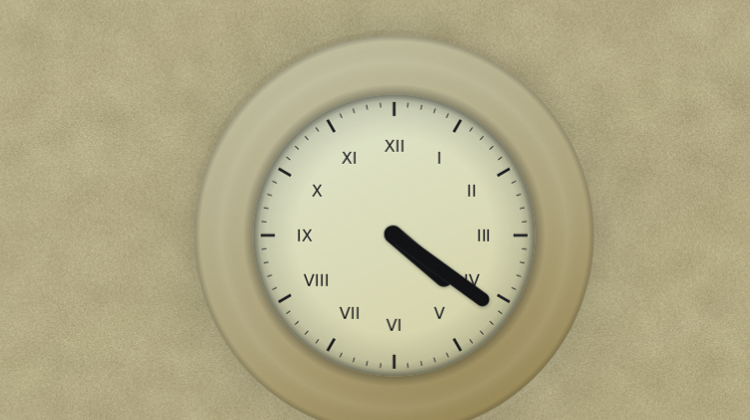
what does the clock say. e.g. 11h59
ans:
4h21
